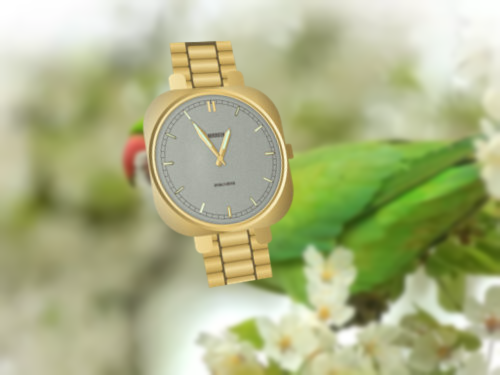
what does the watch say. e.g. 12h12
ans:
12h55
